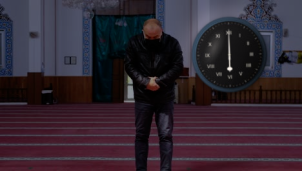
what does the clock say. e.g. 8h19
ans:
6h00
